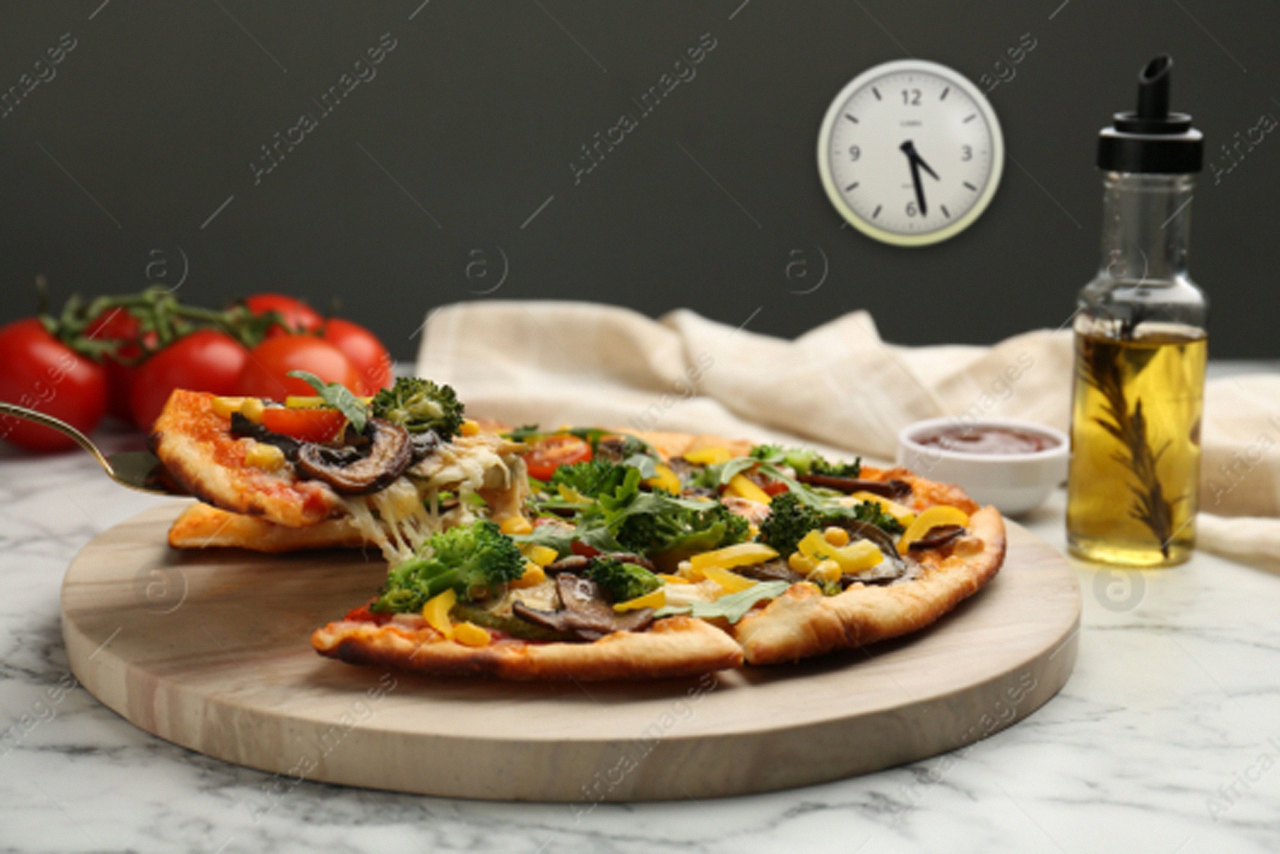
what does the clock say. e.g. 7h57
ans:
4h28
